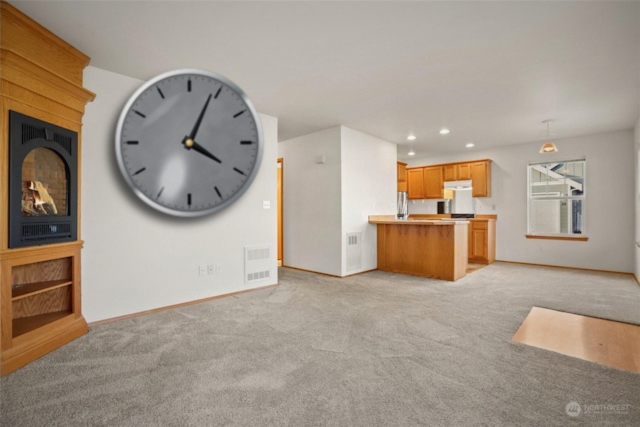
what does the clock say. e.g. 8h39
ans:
4h04
